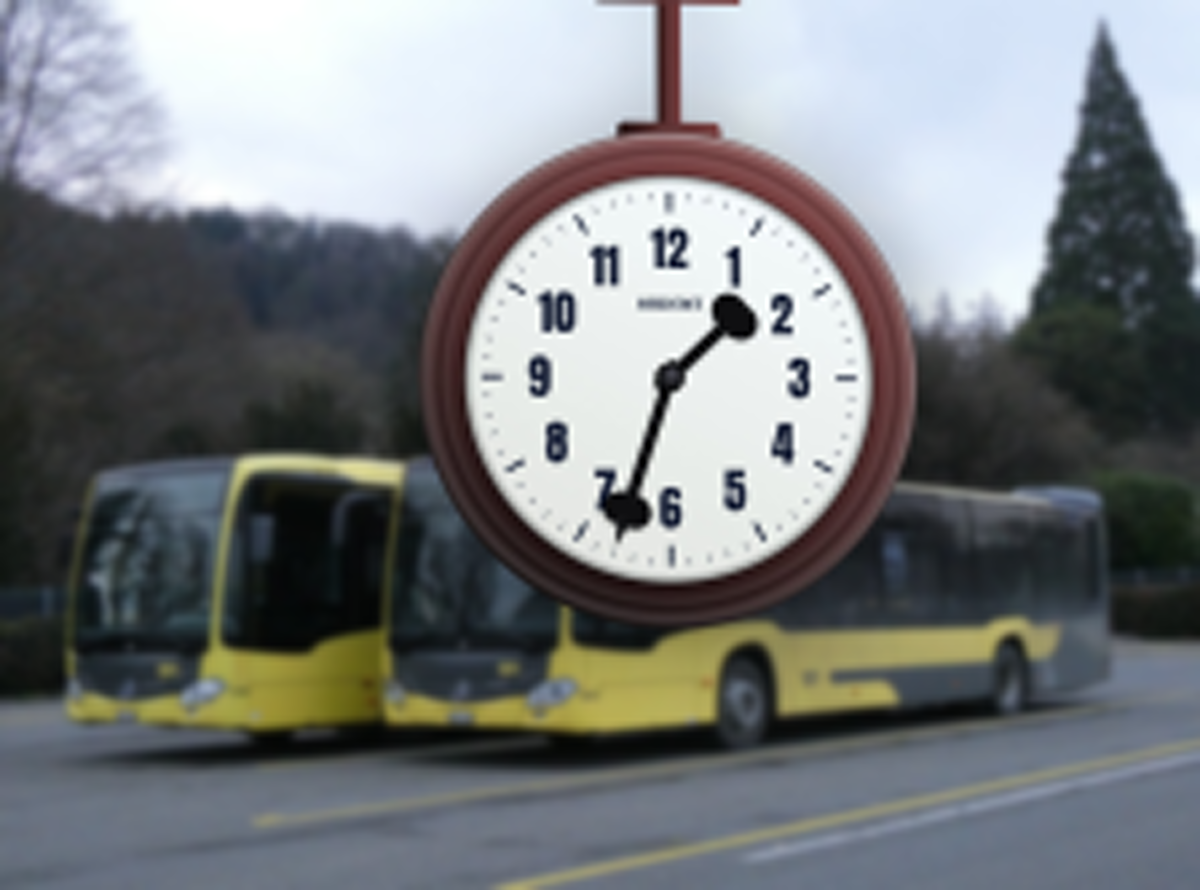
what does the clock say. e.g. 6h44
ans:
1h33
